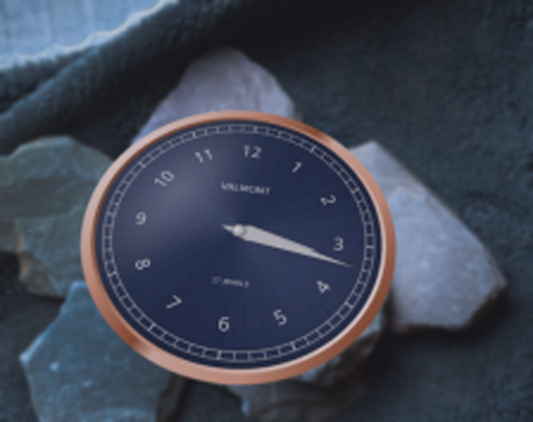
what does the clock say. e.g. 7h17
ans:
3h17
